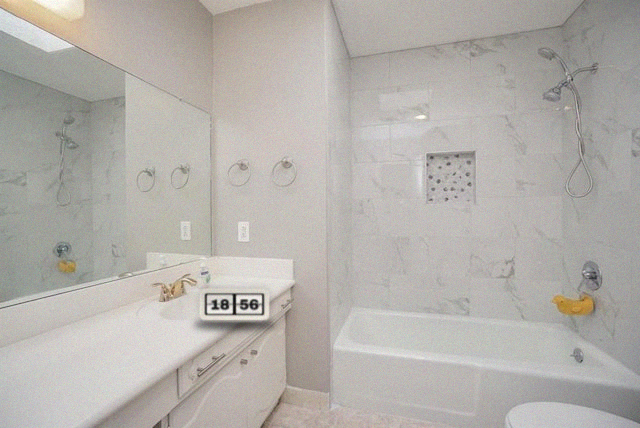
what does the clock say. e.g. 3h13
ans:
18h56
